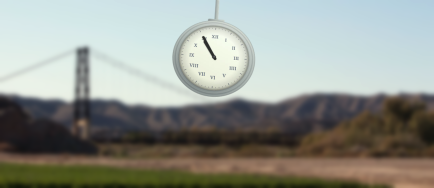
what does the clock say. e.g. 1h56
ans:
10h55
